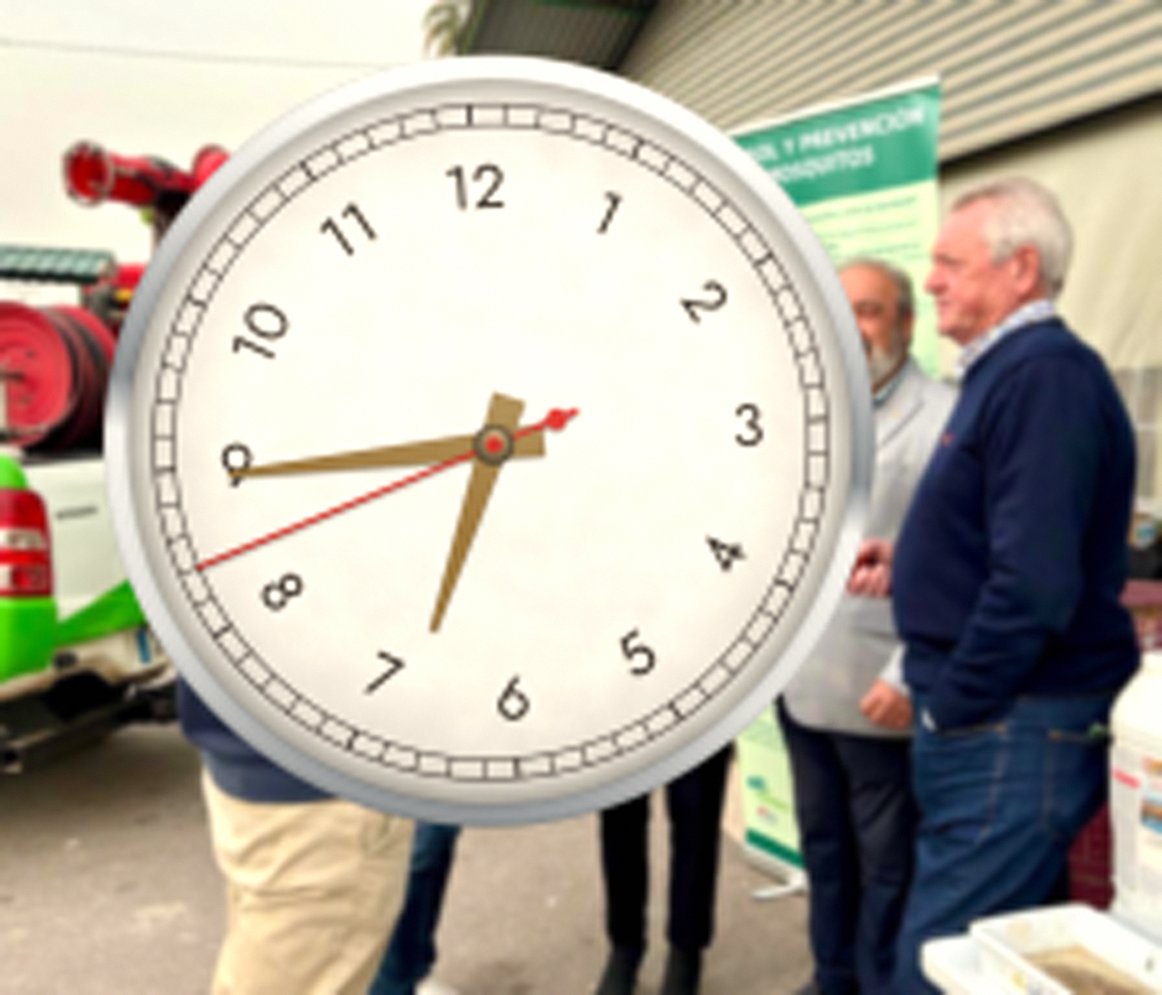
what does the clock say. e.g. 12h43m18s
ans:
6h44m42s
